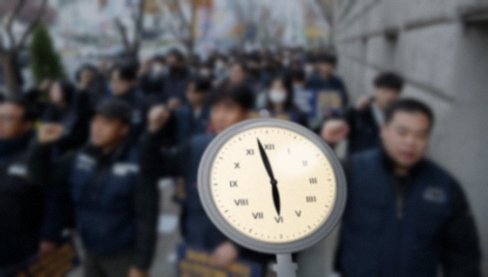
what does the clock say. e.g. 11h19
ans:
5h58
